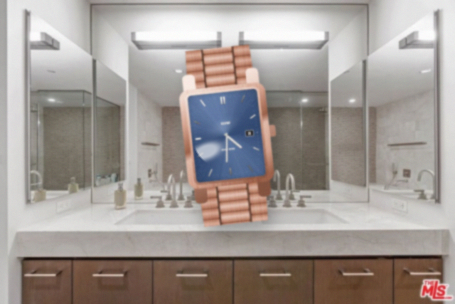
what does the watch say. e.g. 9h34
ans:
4h31
